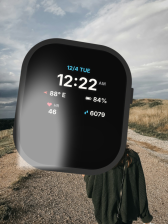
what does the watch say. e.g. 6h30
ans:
12h22
